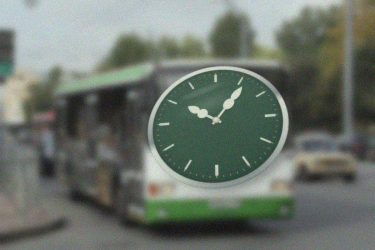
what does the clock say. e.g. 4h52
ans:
10h06
